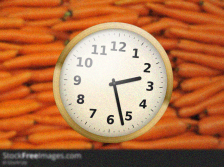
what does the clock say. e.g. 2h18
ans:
2h27
